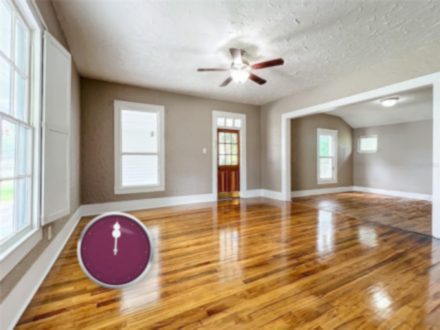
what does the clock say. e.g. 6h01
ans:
12h00
